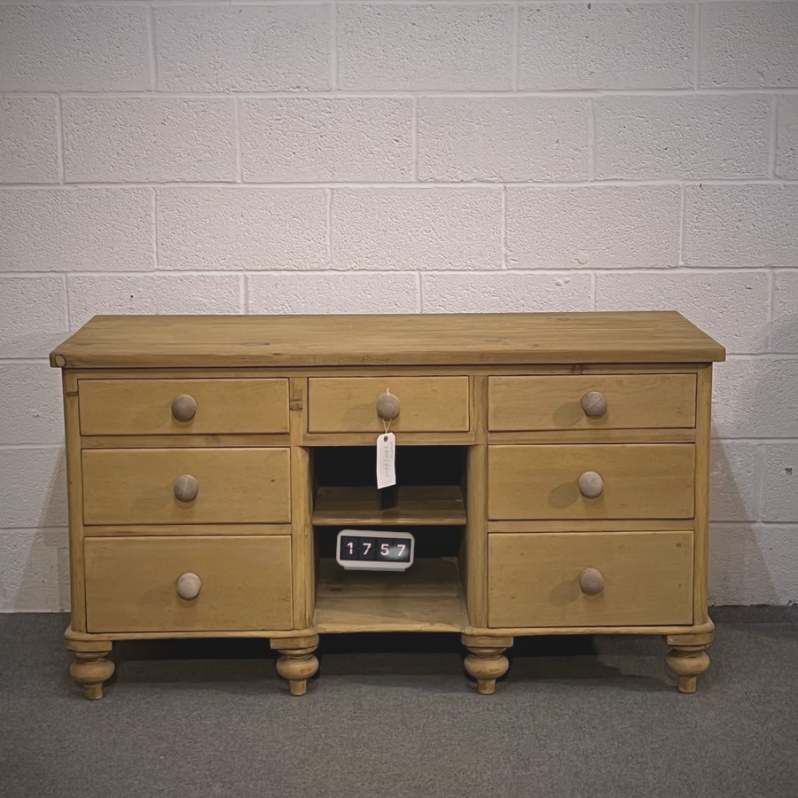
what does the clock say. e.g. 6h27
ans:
17h57
